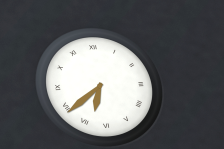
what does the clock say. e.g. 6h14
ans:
6h39
